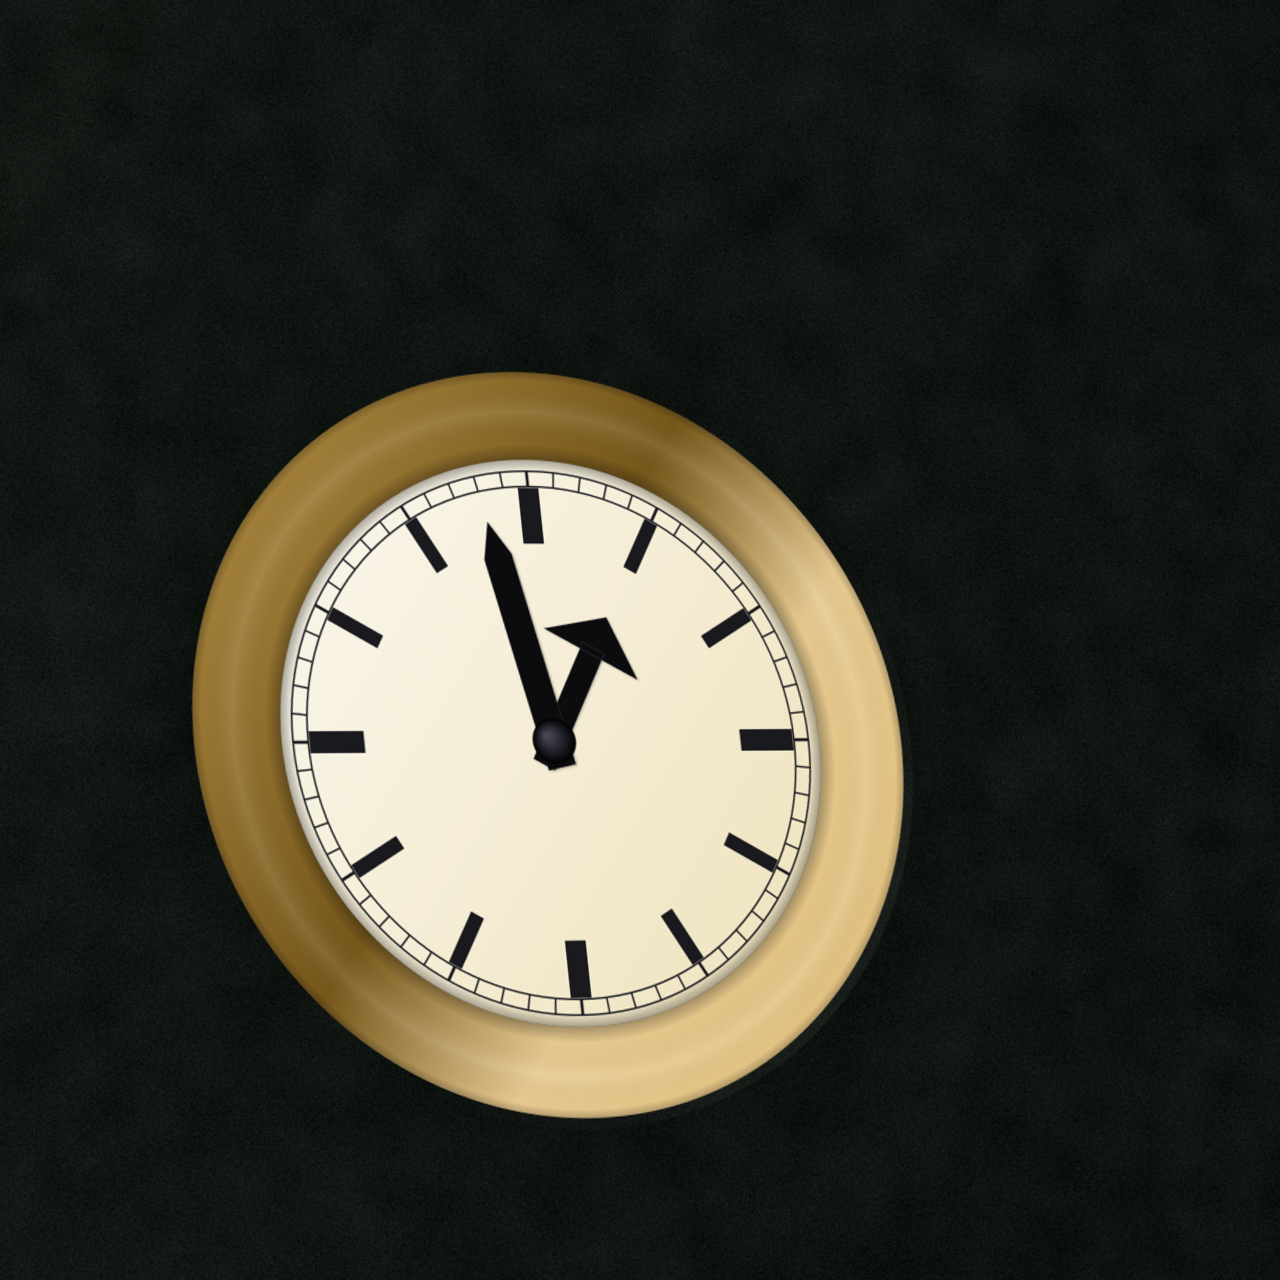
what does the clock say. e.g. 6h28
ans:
12h58
